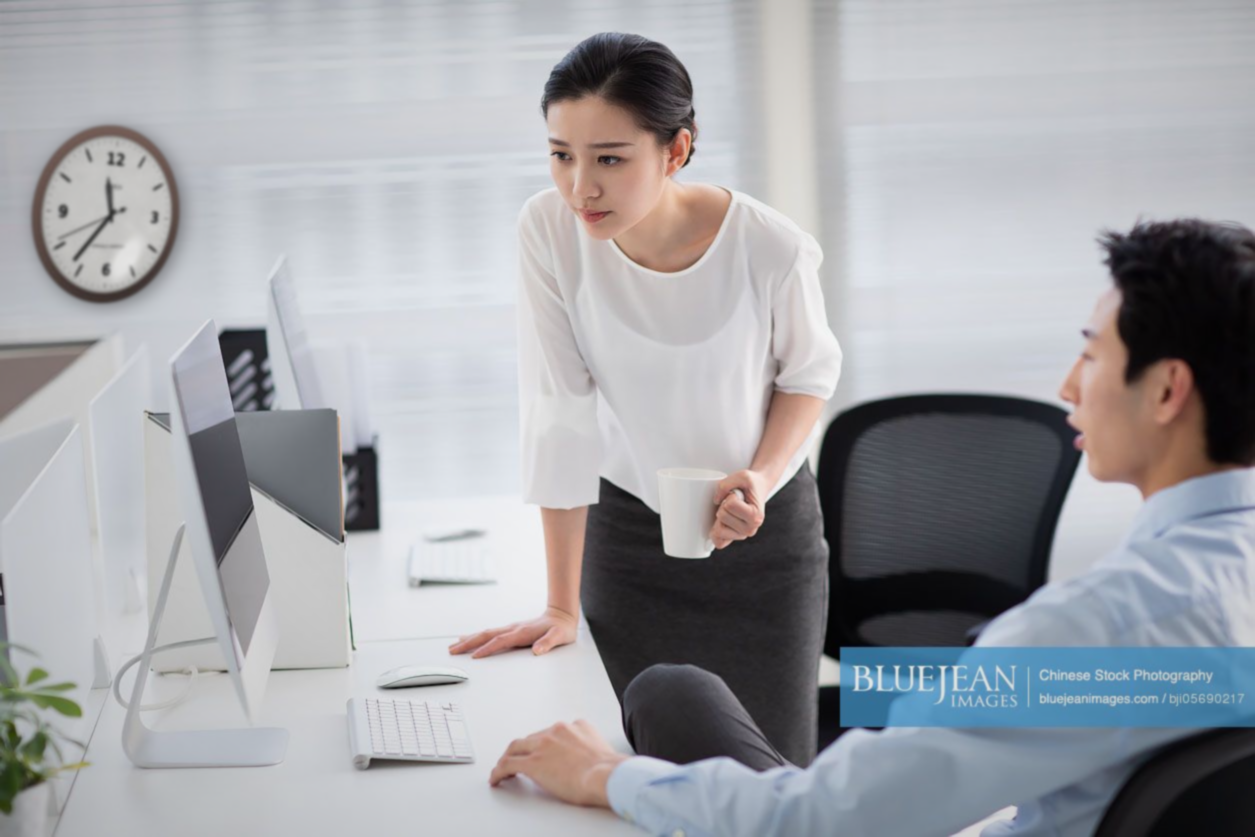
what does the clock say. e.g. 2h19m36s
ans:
11h36m41s
